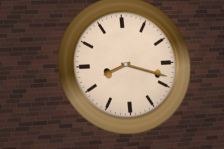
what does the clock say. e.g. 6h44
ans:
8h18
